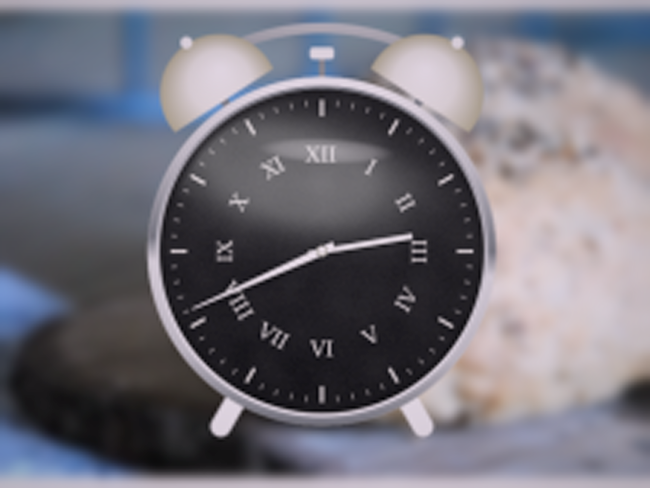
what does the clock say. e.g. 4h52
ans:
2h41
